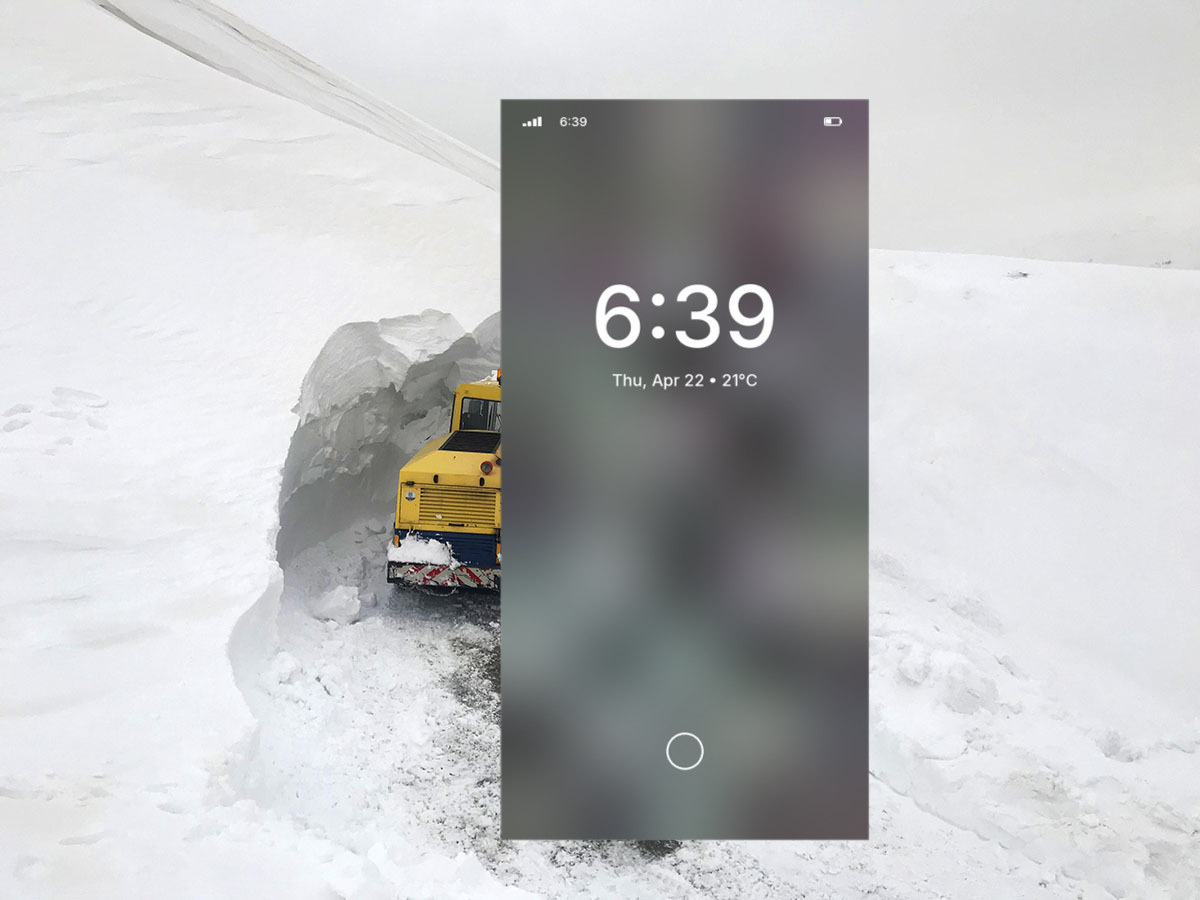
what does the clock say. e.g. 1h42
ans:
6h39
